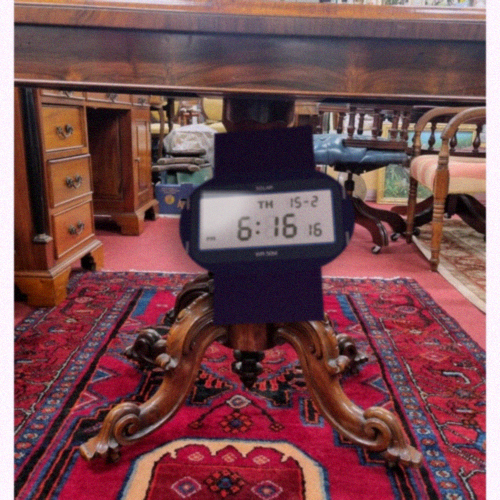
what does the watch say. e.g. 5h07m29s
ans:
6h16m16s
